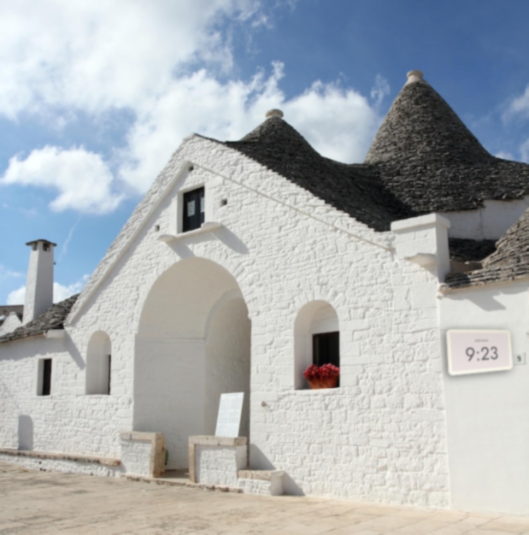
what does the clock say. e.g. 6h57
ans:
9h23
